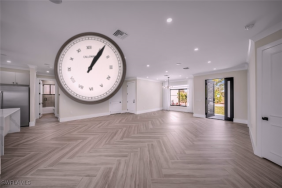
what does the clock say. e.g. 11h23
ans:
1h06
